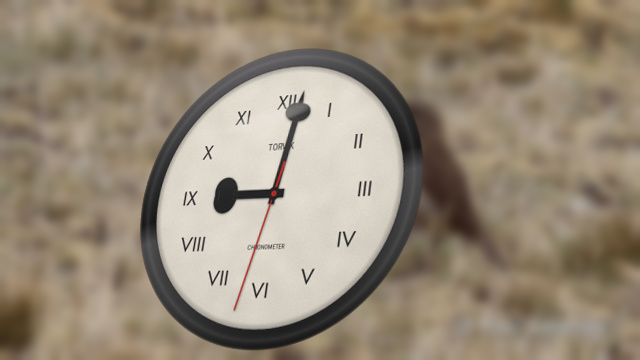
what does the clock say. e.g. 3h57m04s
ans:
9h01m32s
